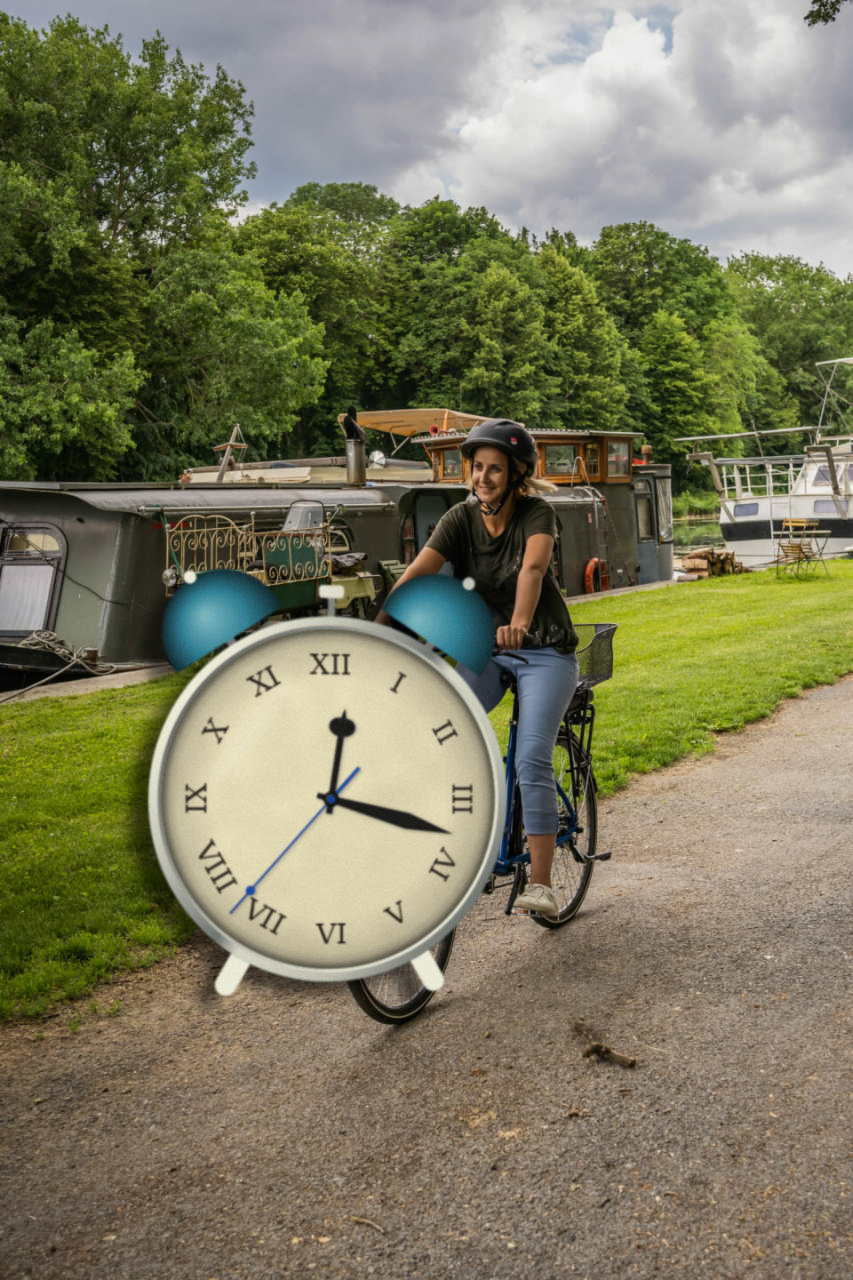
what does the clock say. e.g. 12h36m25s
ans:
12h17m37s
